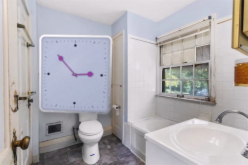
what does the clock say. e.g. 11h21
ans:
2h53
